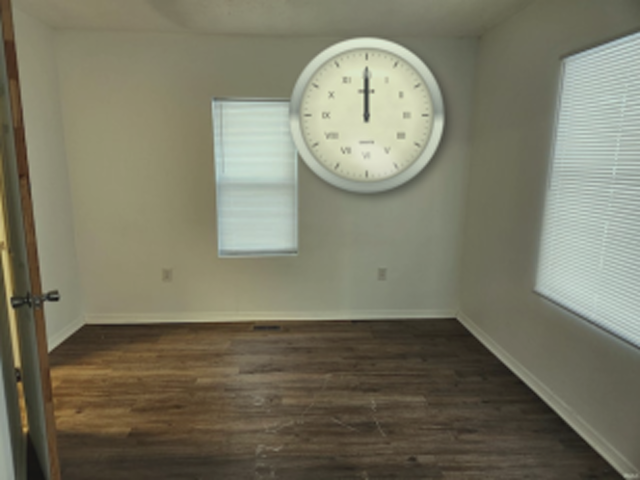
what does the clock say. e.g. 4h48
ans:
12h00
